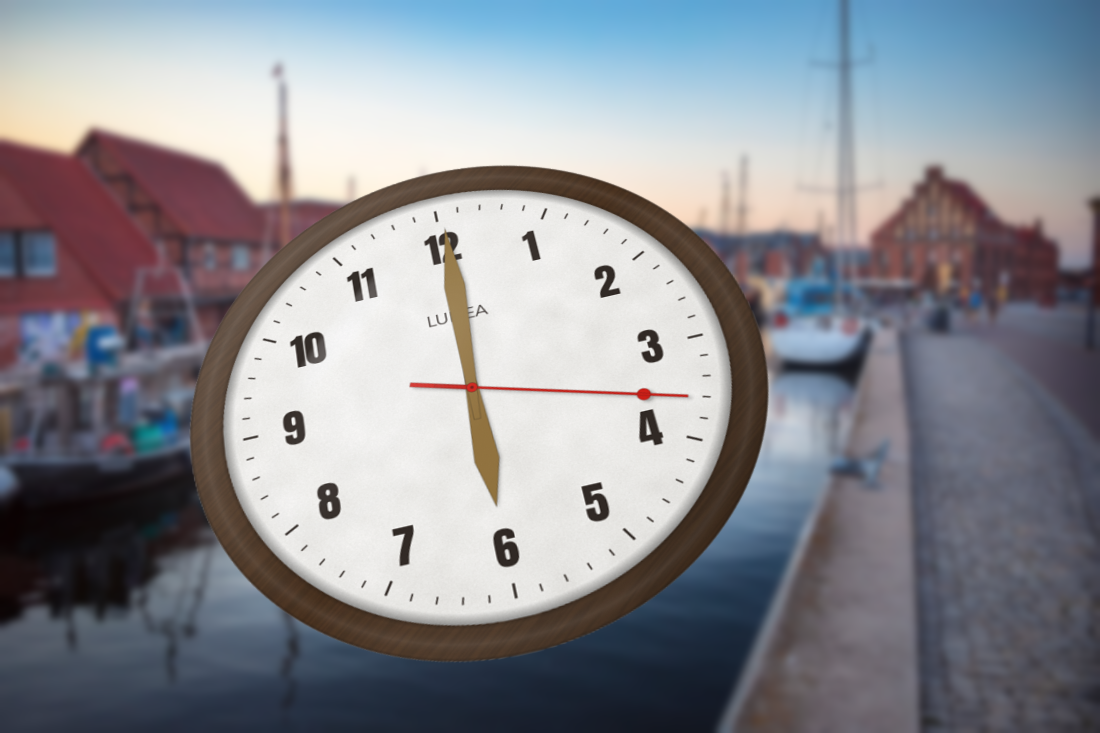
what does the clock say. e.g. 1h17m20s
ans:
6h00m18s
